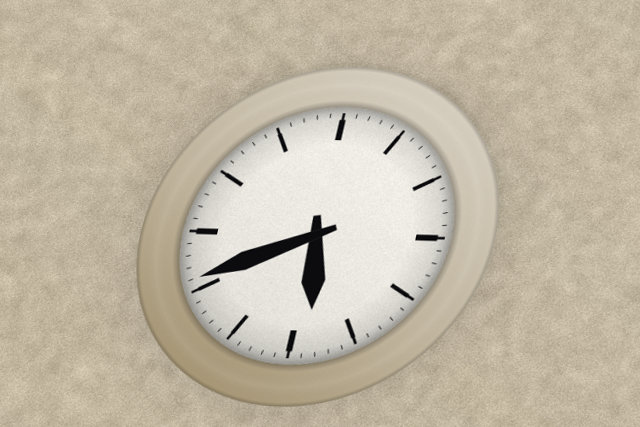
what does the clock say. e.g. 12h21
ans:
5h41
